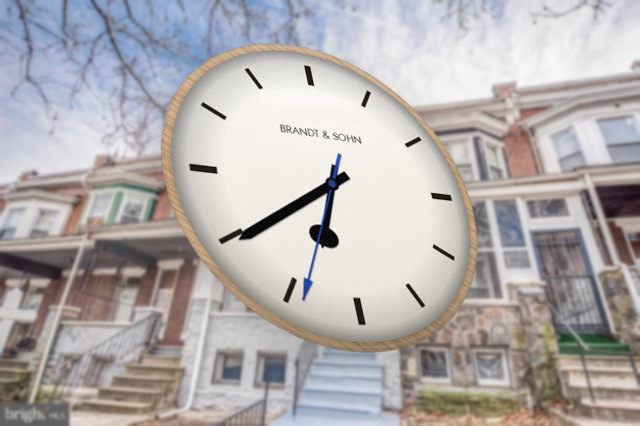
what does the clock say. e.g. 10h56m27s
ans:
6h39m34s
